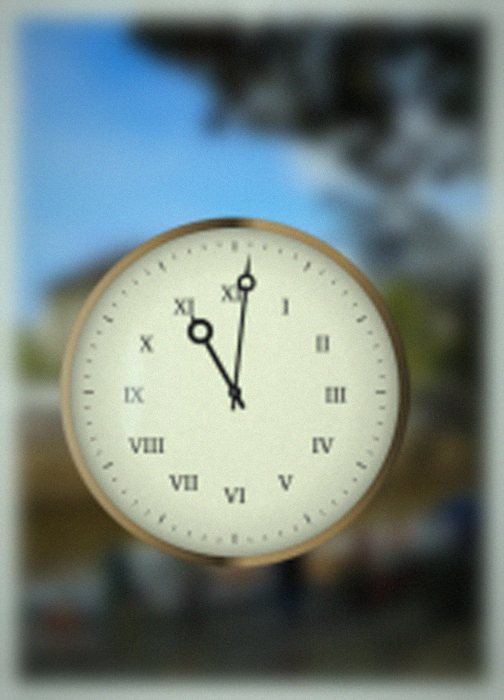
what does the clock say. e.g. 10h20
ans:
11h01
